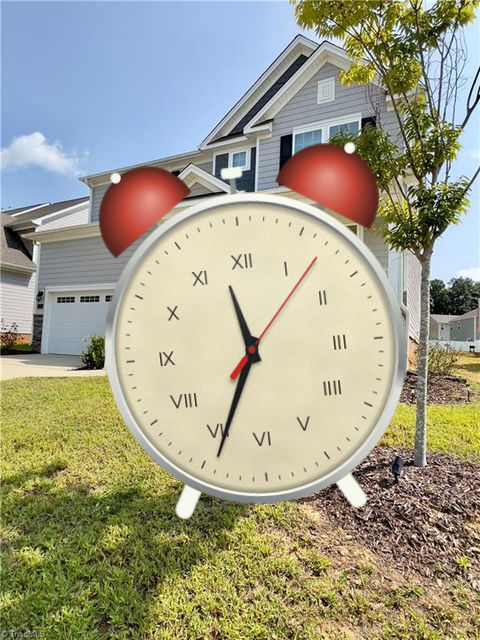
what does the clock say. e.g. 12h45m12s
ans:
11h34m07s
